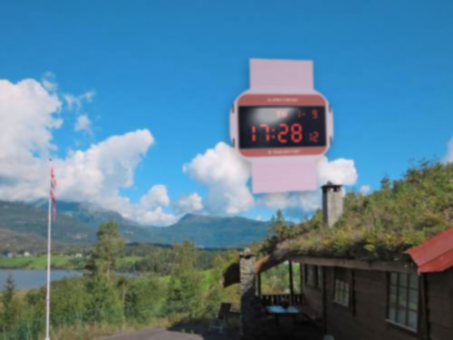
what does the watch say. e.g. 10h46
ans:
17h28
